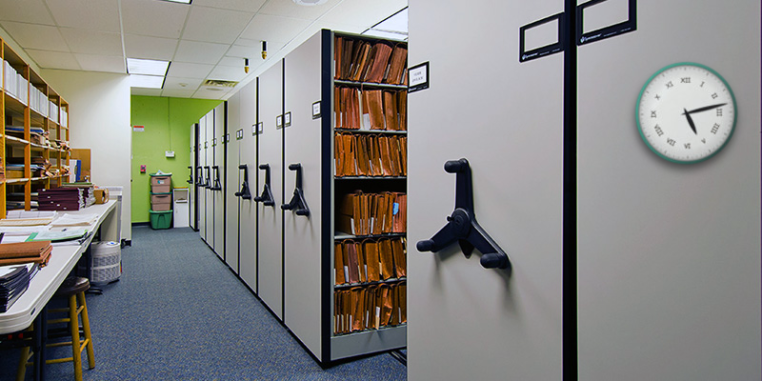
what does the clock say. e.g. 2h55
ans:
5h13
